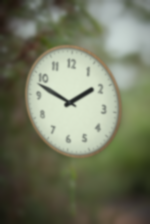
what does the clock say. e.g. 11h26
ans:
1h48
